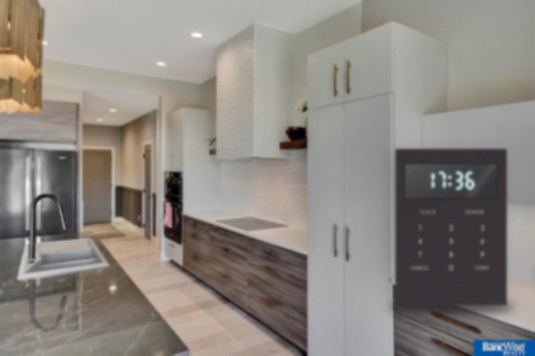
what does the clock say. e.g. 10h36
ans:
17h36
